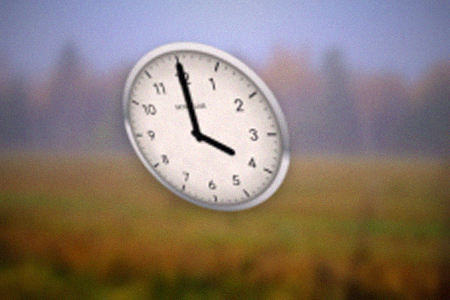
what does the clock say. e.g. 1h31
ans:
4h00
